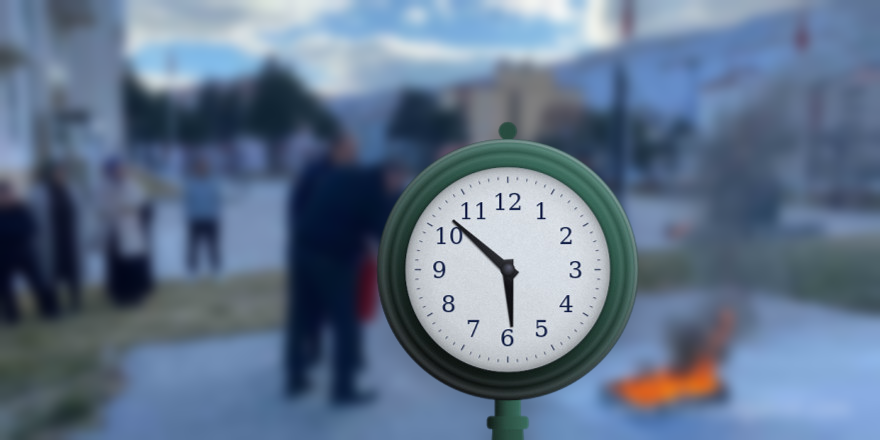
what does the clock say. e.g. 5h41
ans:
5h52
